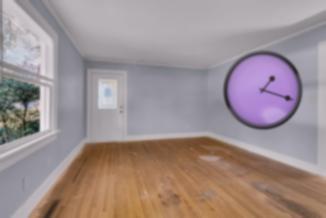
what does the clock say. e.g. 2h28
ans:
1h18
